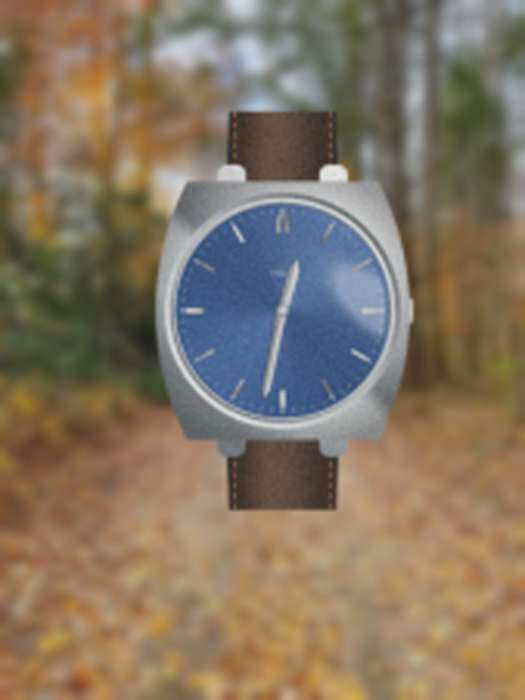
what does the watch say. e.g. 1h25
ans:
12h32
